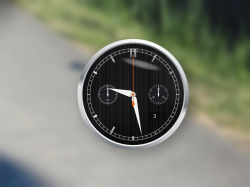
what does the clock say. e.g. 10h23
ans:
9h28
